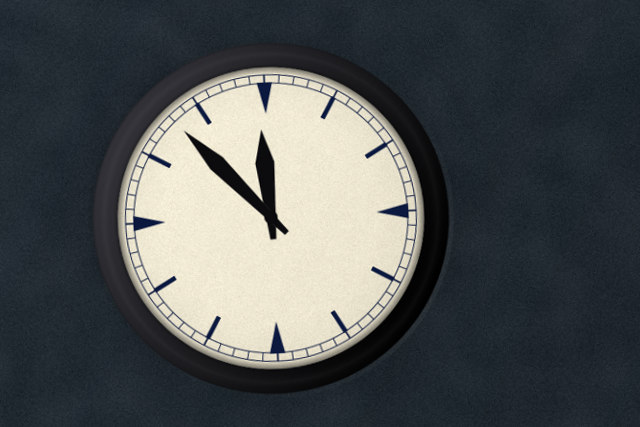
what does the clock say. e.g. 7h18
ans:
11h53
